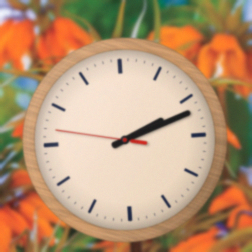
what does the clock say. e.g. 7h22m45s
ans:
2h11m47s
